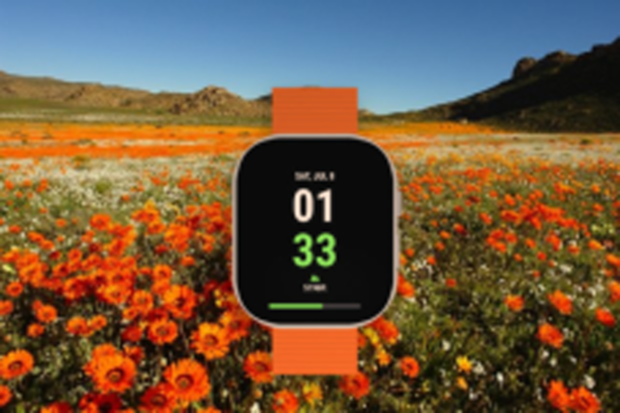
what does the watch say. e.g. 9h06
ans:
1h33
